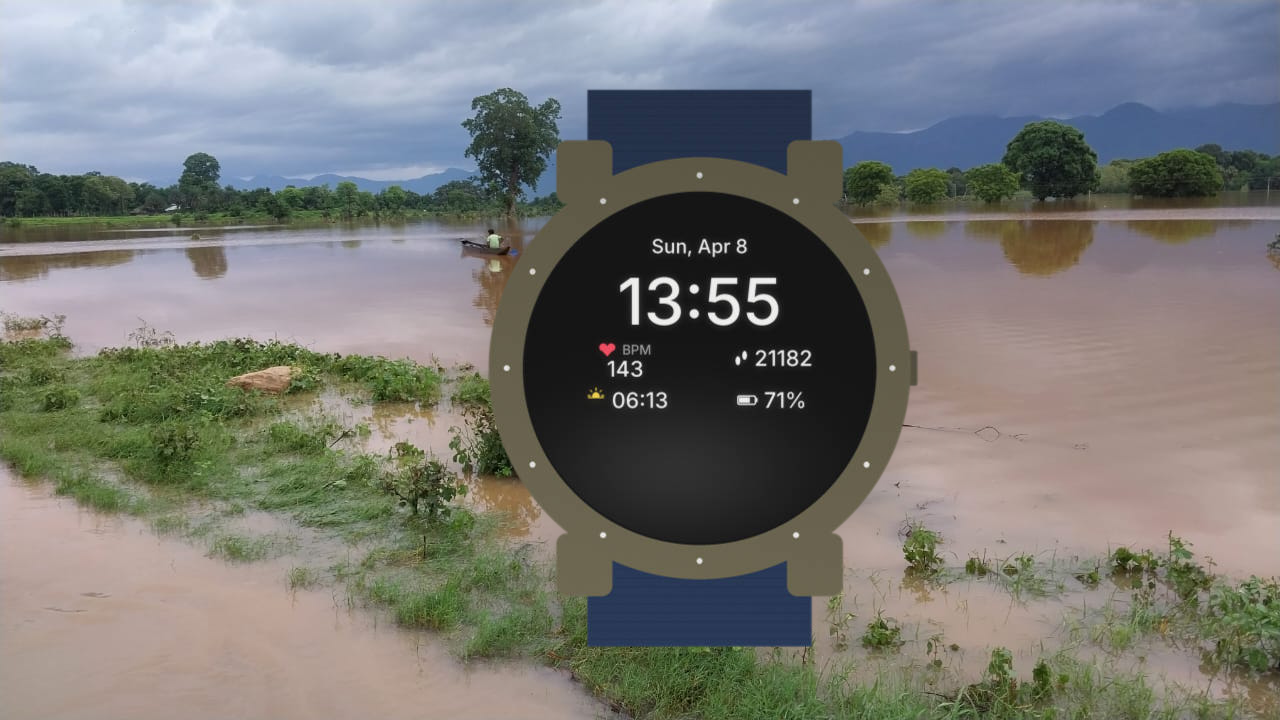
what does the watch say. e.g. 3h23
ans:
13h55
